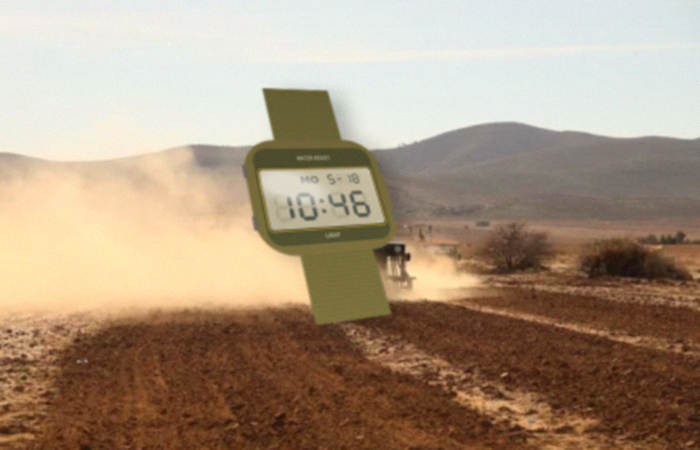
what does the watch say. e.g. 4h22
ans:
10h46
